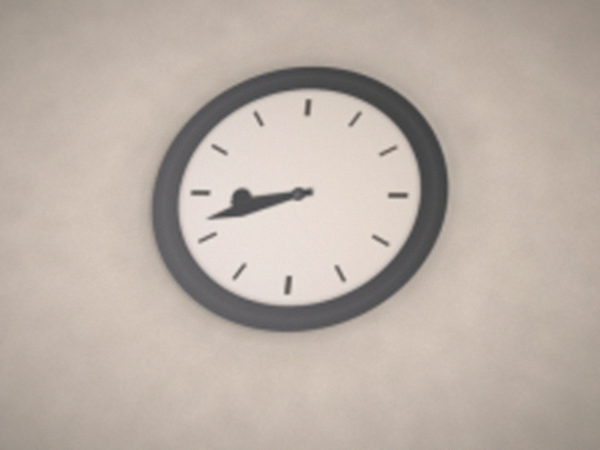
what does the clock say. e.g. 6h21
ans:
8h42
